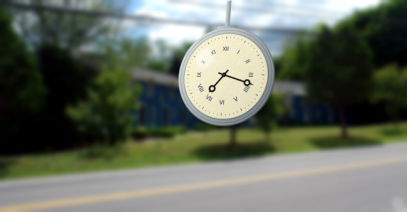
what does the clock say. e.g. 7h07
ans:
7h18
